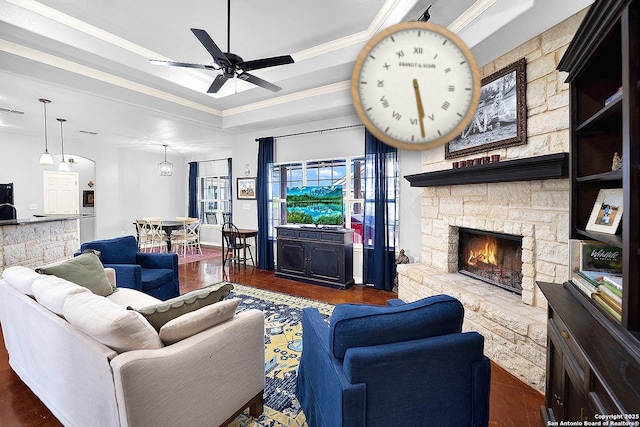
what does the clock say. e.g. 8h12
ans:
5h28
